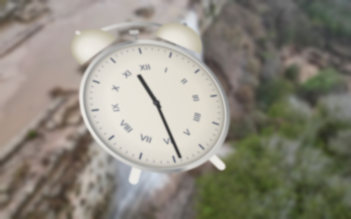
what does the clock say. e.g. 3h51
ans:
11h29
